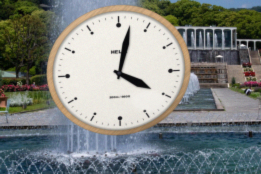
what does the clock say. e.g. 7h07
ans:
4h02
